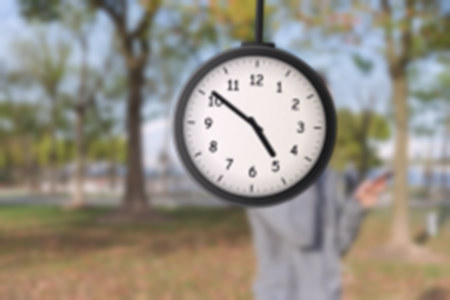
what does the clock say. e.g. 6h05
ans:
4h51
